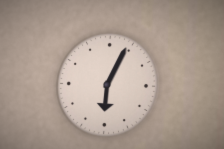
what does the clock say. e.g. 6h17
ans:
6h04
